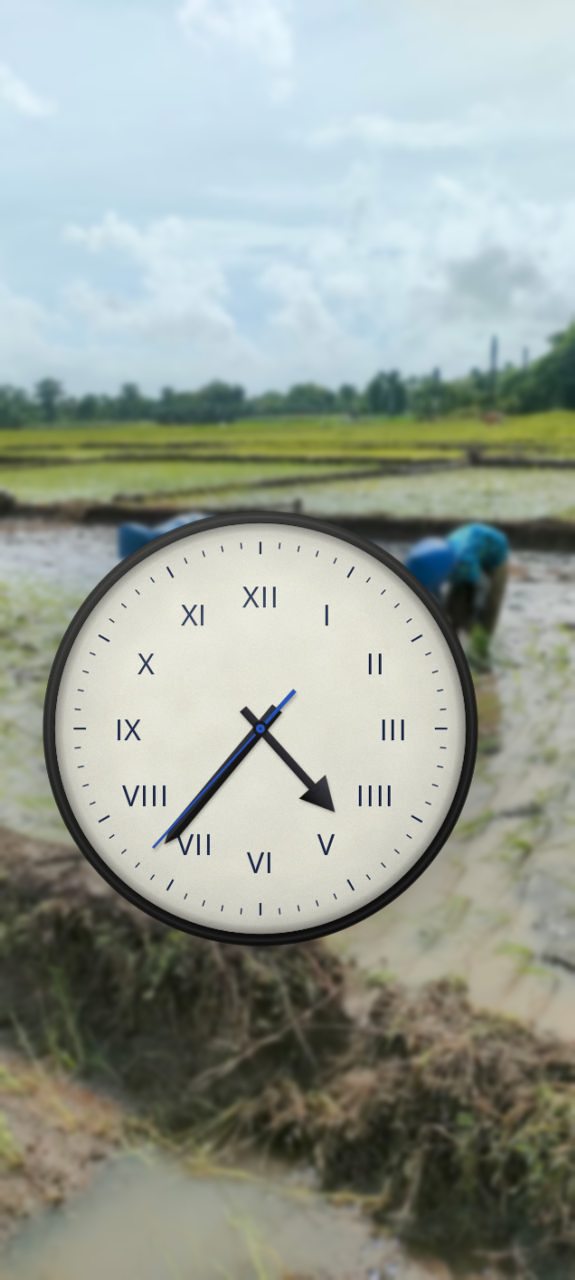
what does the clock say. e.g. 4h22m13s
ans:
4h36m37s
